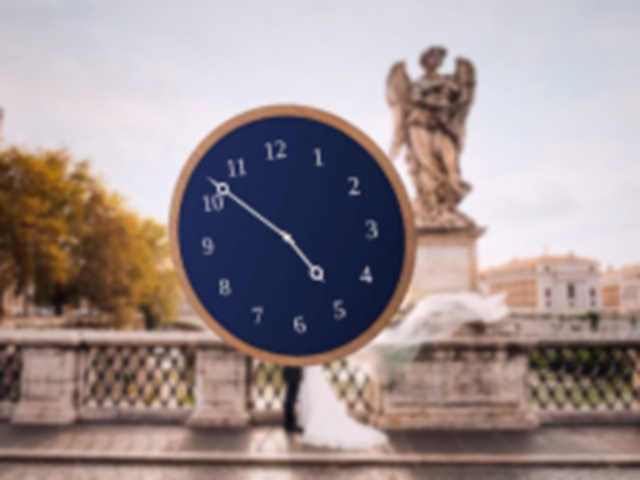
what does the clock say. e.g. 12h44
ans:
4h52
